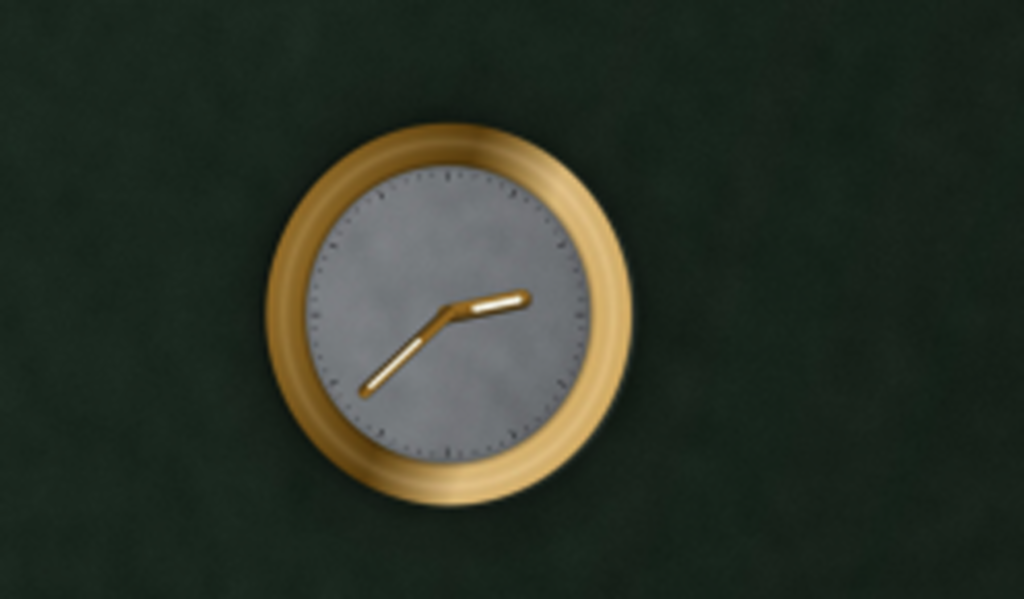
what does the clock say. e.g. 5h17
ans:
2h38
